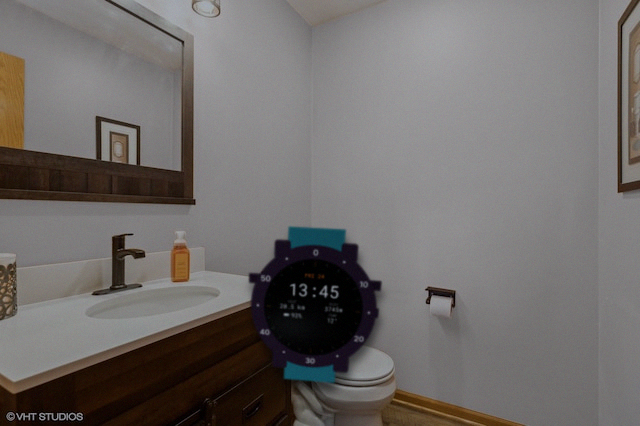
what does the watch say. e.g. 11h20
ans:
13h45
